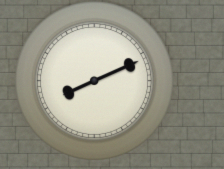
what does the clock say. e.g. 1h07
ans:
8h11
